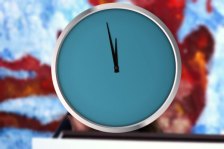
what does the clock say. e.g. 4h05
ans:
11h58
